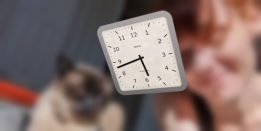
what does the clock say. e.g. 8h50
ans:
5h43
